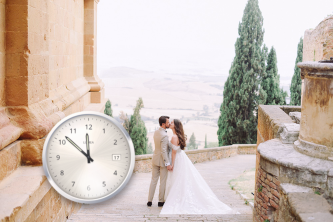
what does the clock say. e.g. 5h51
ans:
11h52
